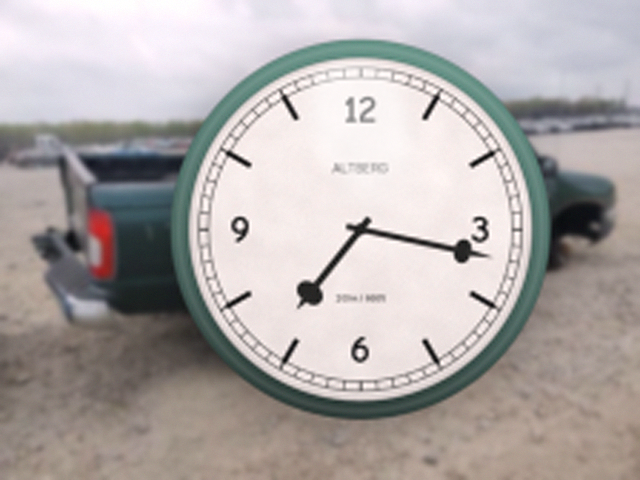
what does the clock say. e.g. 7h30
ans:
7h17
